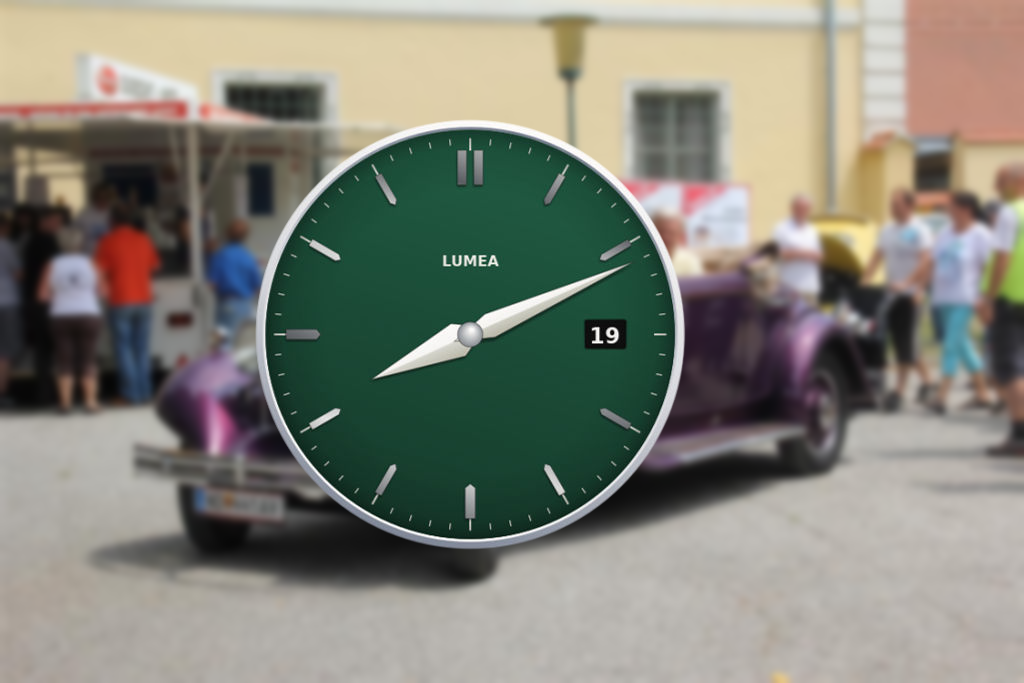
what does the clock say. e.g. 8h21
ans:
8h11
